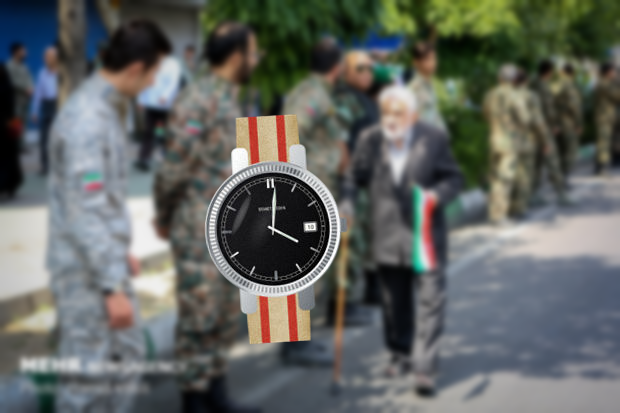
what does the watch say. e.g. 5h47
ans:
4h01
